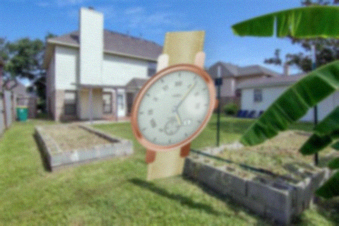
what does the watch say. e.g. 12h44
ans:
5h06
